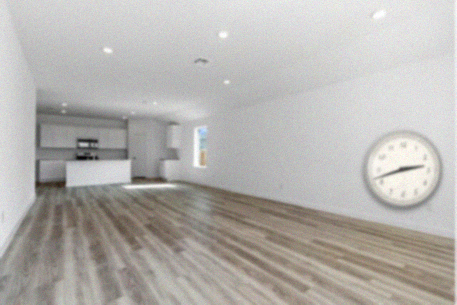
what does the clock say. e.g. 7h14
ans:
2h42
